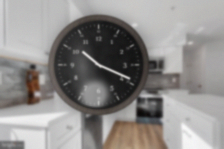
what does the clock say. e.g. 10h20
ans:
10h19
